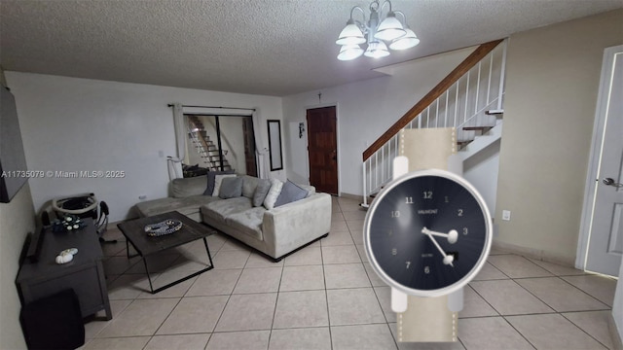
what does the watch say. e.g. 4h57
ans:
3h24
